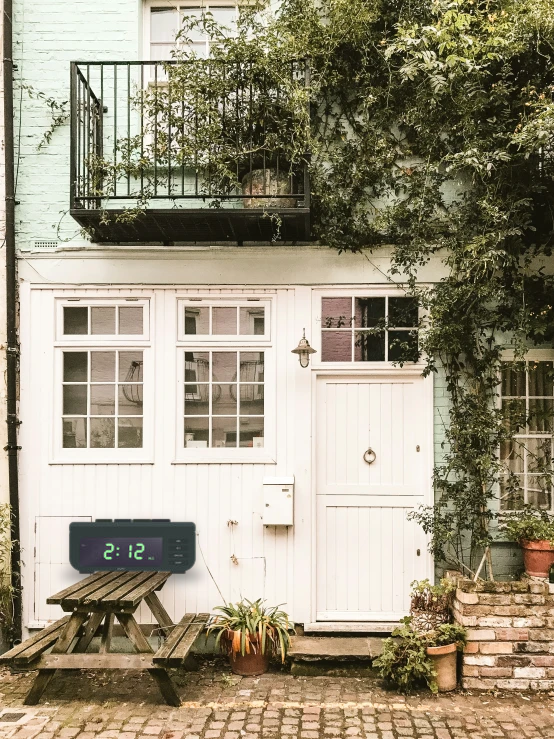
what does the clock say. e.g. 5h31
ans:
2h12
